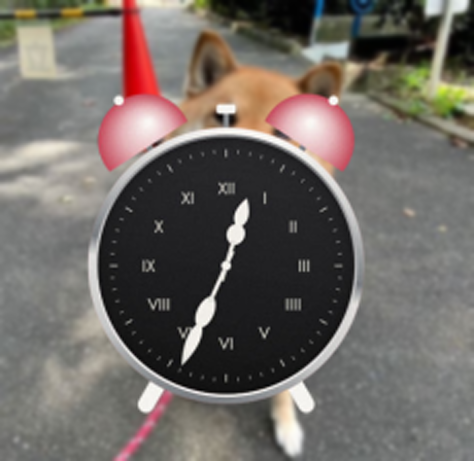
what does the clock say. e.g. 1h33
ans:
12h34
